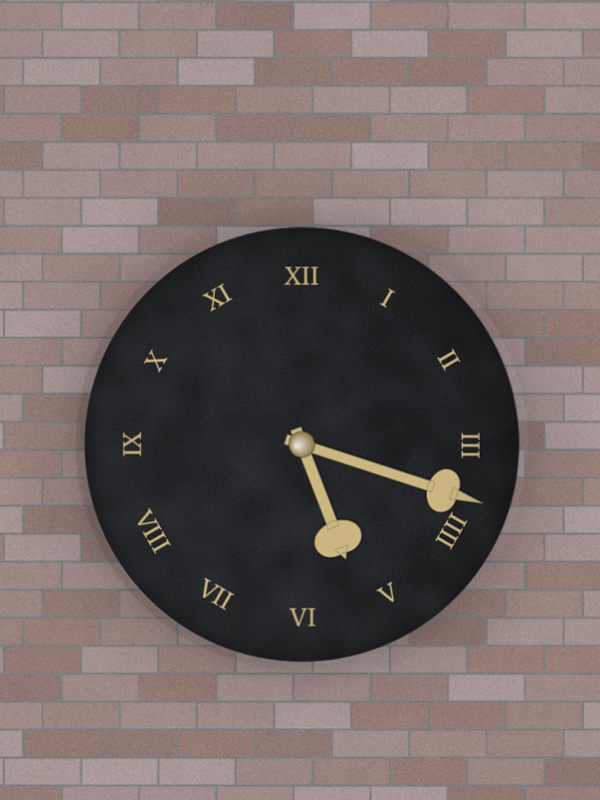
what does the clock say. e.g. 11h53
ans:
5h18
